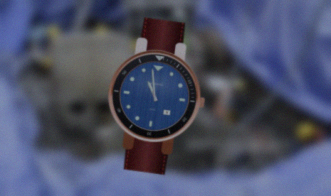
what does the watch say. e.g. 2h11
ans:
10h58
